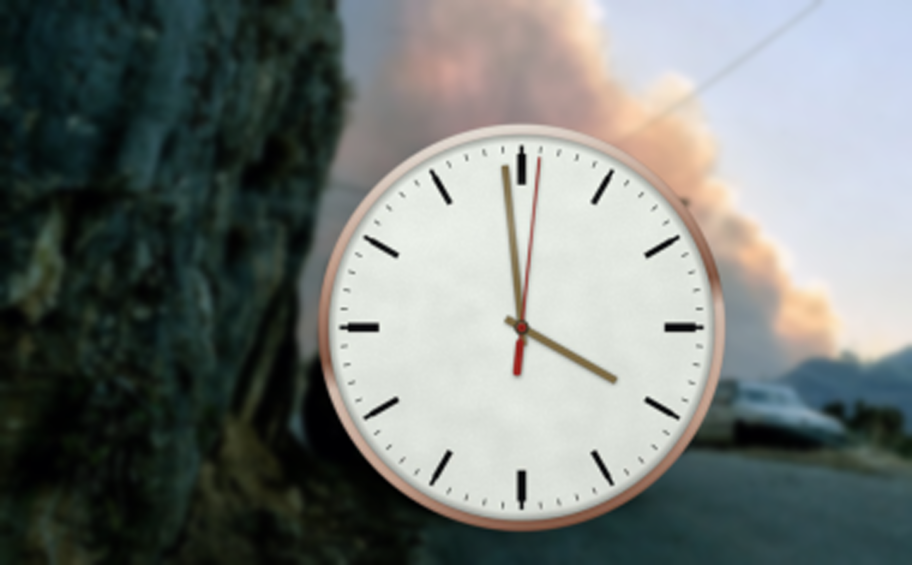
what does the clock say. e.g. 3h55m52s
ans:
3h59m01s
